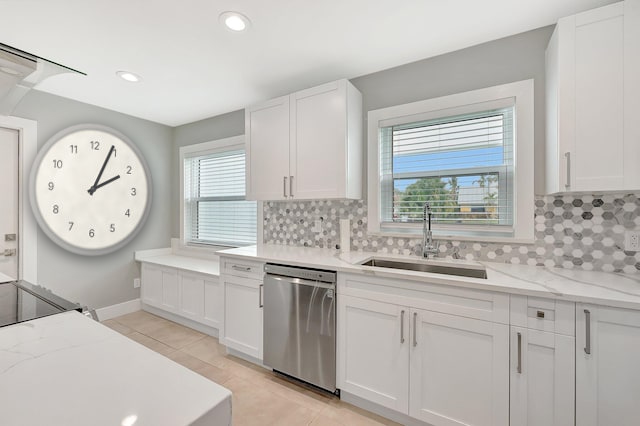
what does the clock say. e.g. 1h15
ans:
2h04
